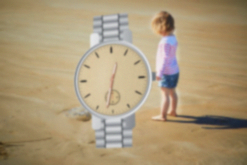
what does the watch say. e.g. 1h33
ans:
12h32
